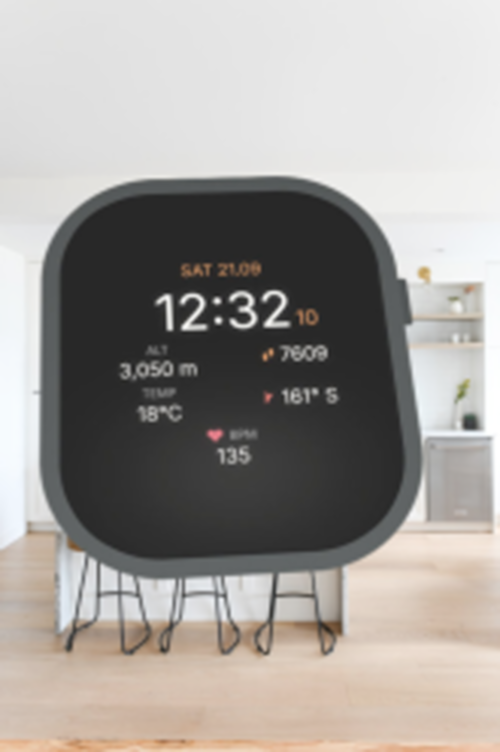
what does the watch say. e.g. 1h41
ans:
12h32
